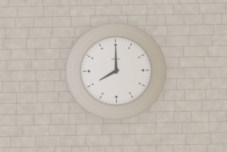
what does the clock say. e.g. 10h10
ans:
8h00
